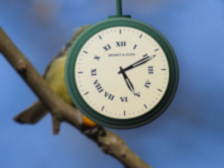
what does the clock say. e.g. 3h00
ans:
5h11
